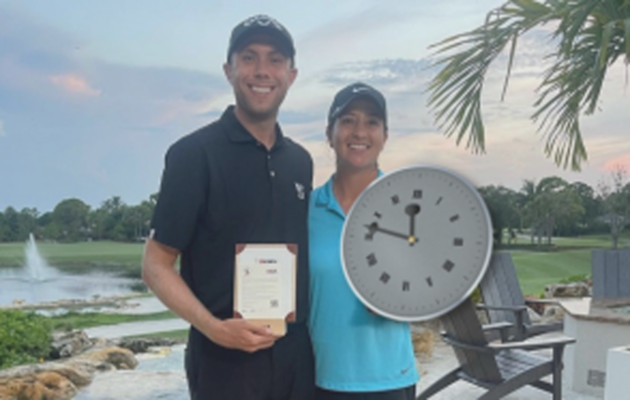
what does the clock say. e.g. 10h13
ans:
11h47
